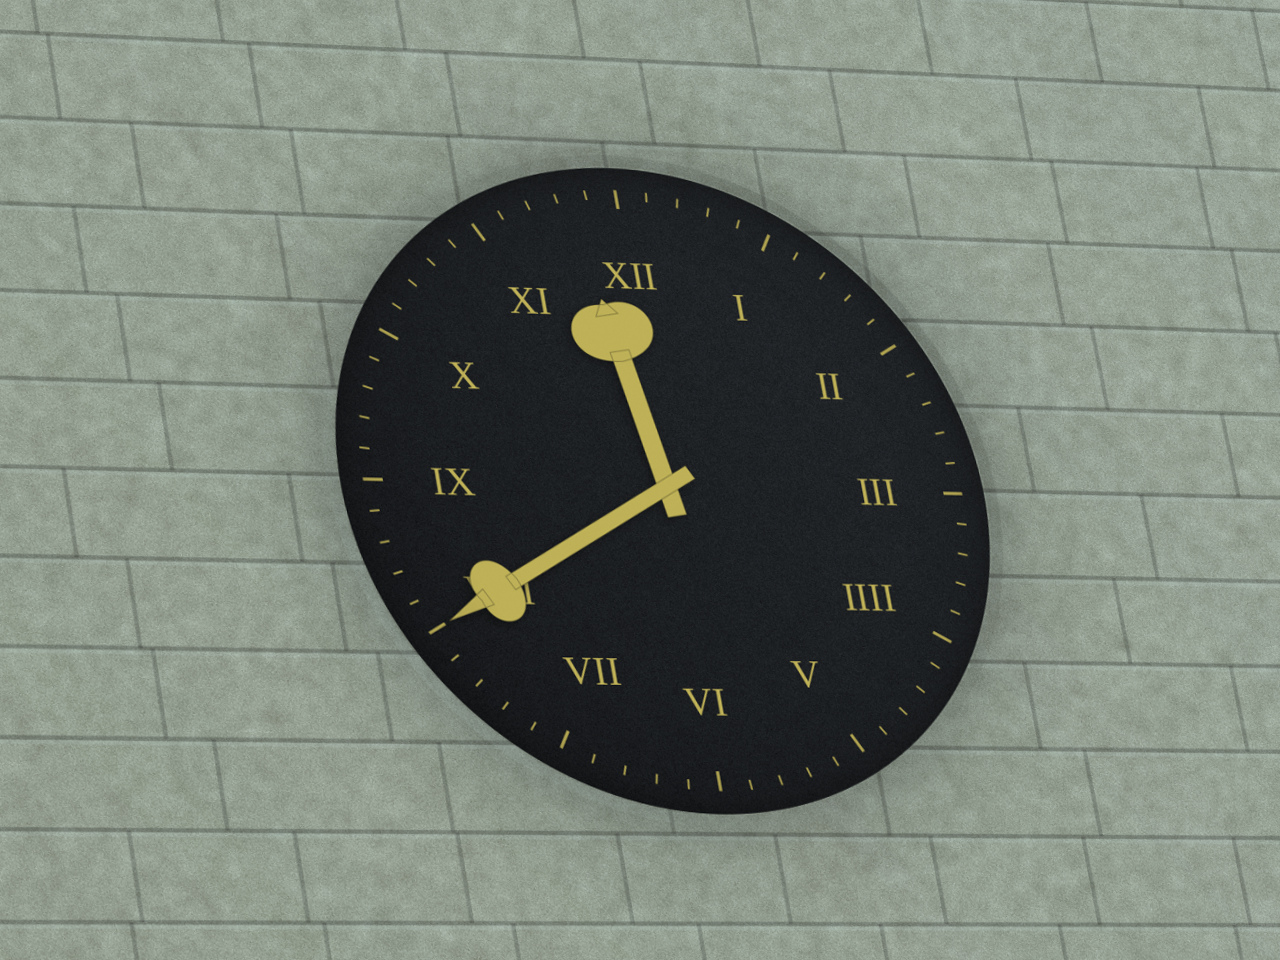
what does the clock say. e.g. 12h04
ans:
11h40
